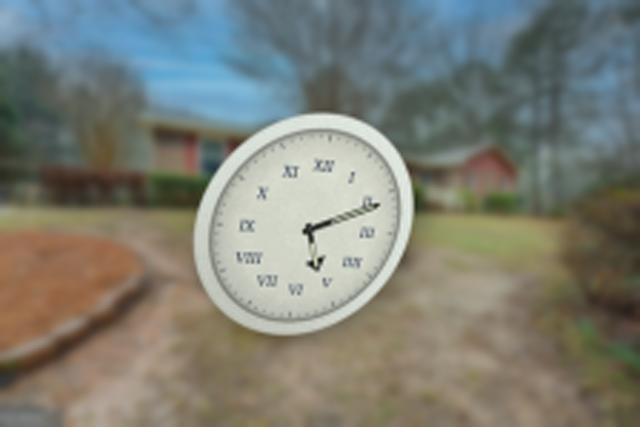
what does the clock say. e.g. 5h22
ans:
5h11
